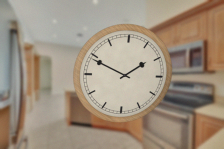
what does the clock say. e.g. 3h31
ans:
1h49
